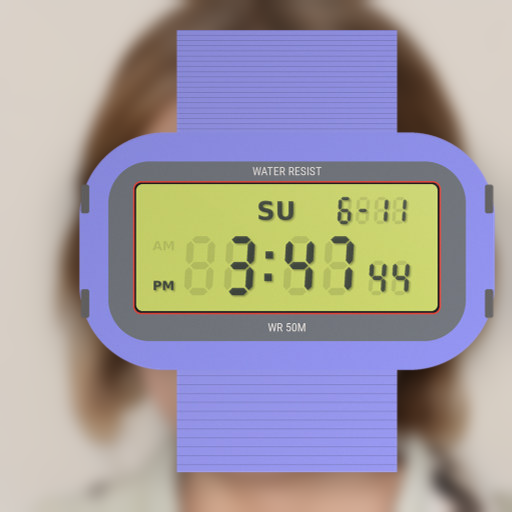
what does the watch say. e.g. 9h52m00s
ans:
3h47m44s
